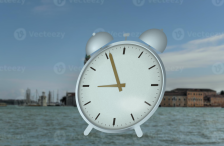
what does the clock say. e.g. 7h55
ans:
8h56
